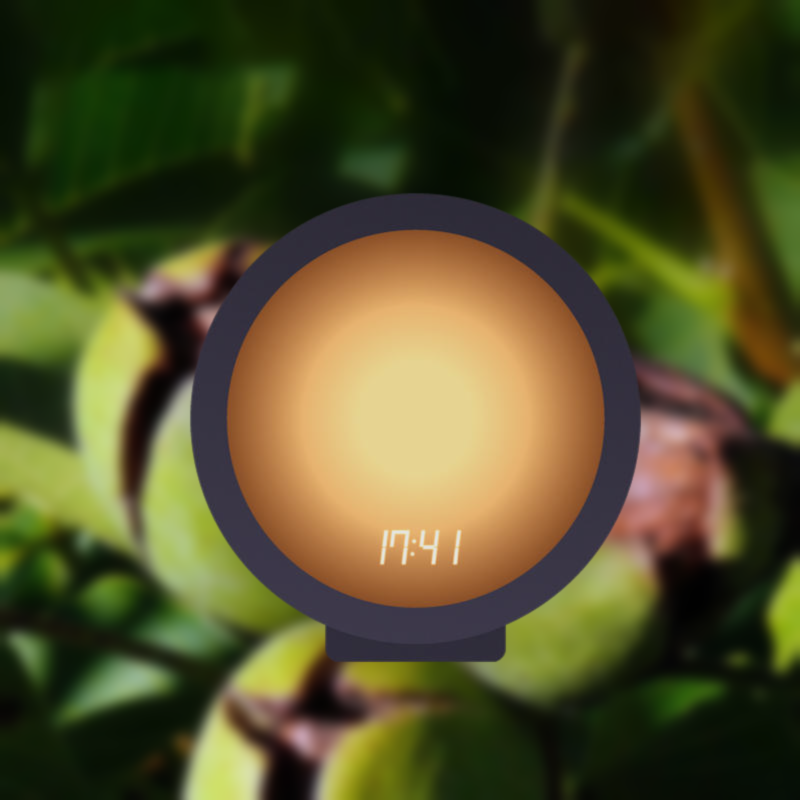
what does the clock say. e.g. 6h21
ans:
17h41
